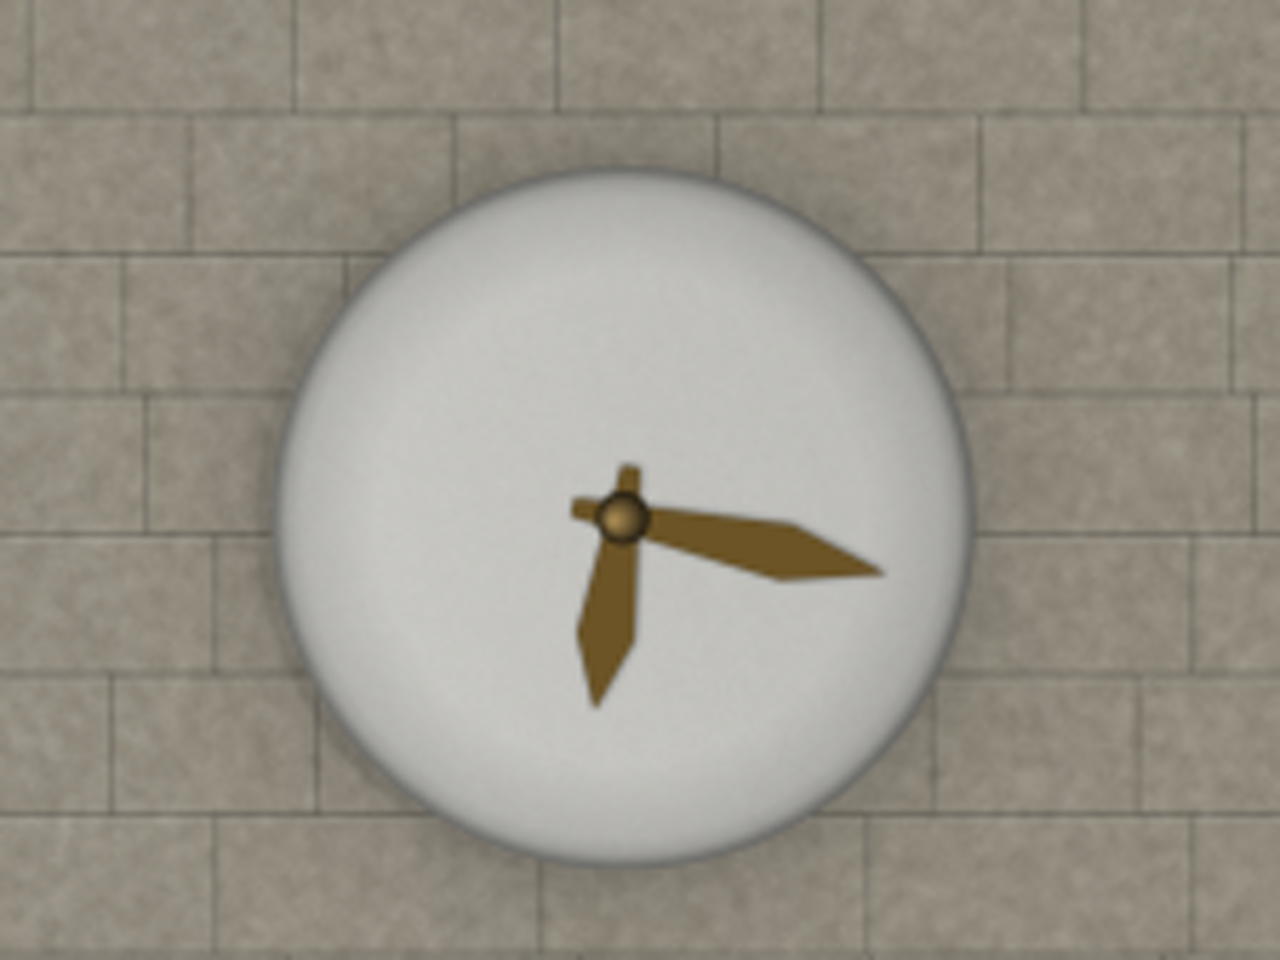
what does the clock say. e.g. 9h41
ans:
6h17
